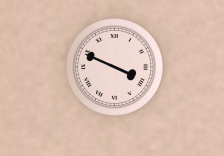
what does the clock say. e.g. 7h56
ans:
3h49
